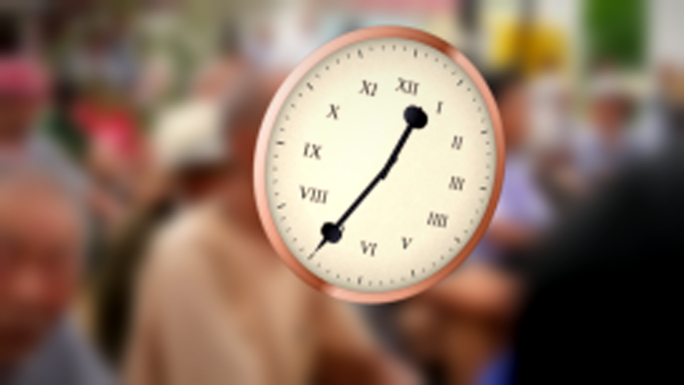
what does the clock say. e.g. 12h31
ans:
12h35
